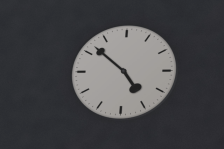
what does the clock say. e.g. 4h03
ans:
4h52
